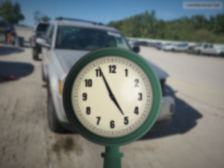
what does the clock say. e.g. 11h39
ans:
4h56
